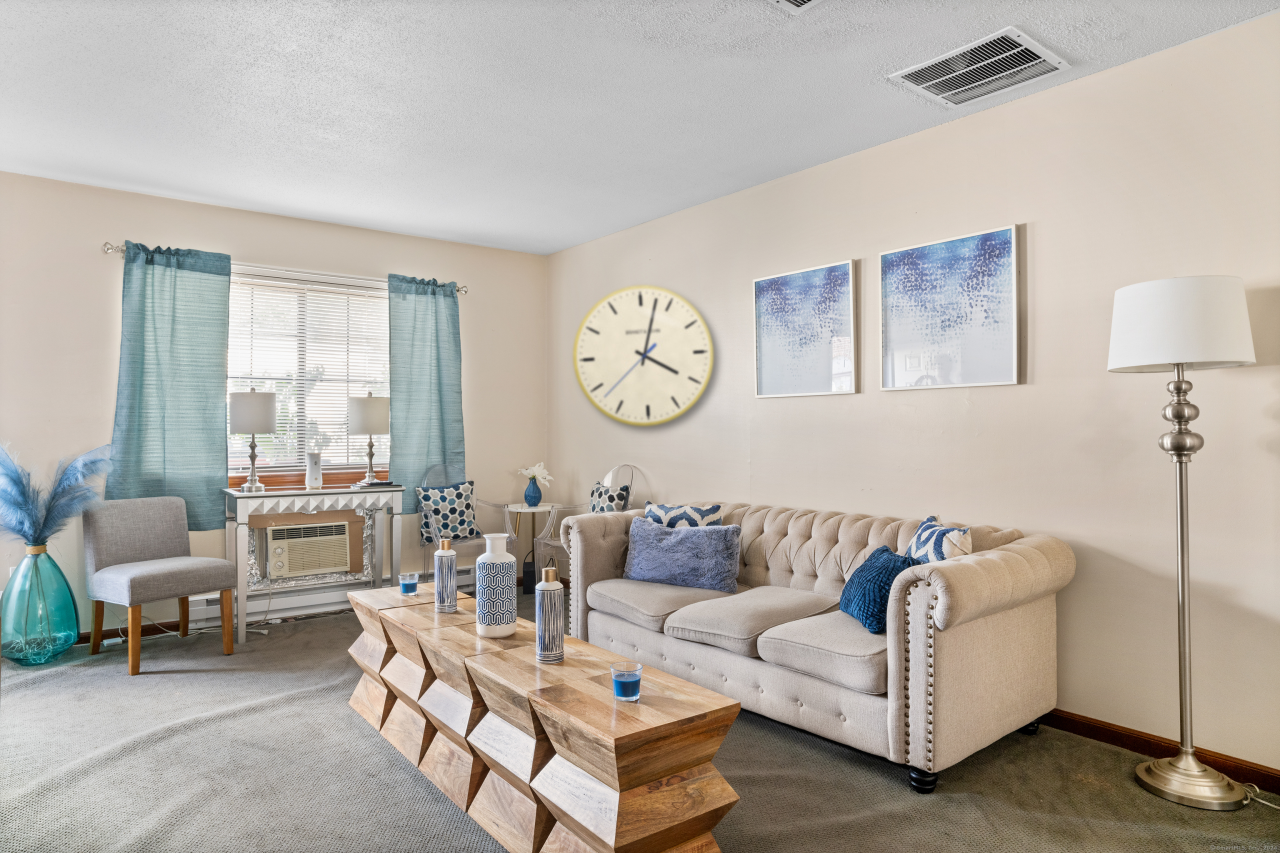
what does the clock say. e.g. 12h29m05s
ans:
4h02m38s
